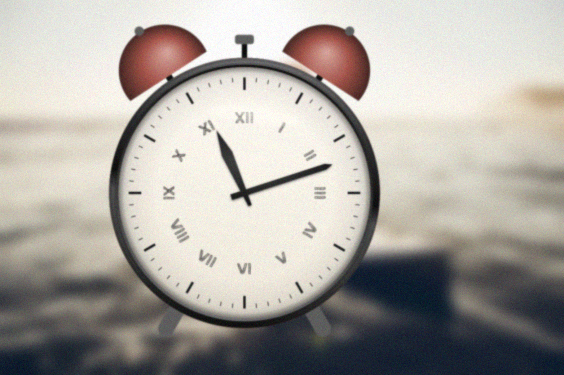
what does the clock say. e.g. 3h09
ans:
11h12
